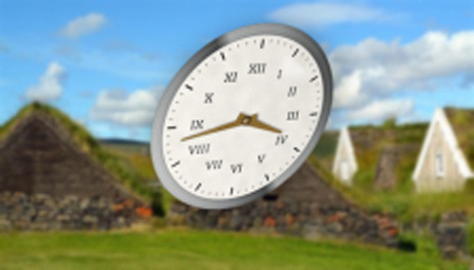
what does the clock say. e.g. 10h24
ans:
3h43
